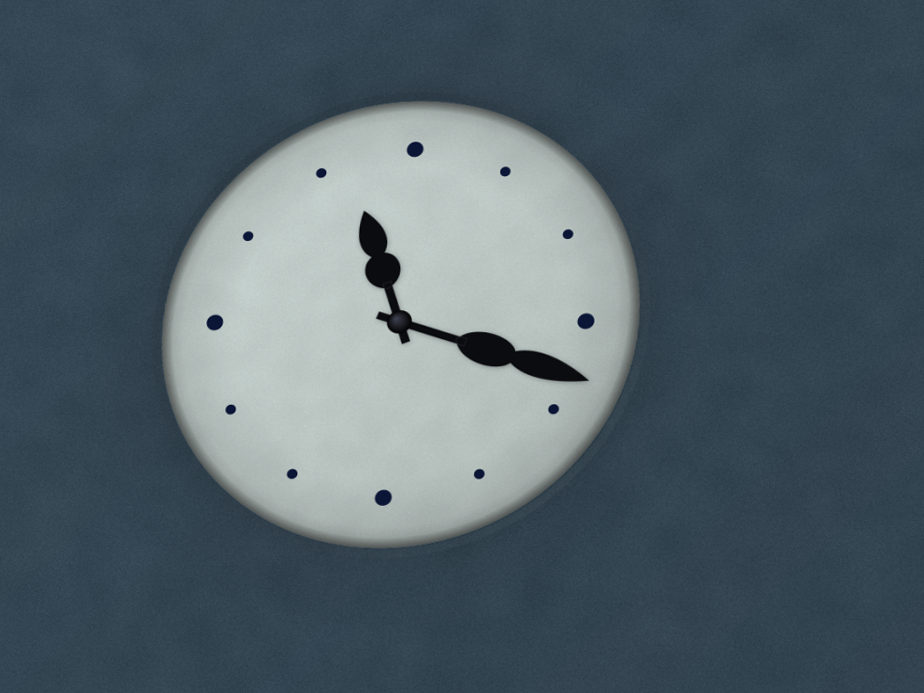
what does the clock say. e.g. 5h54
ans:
11h18
